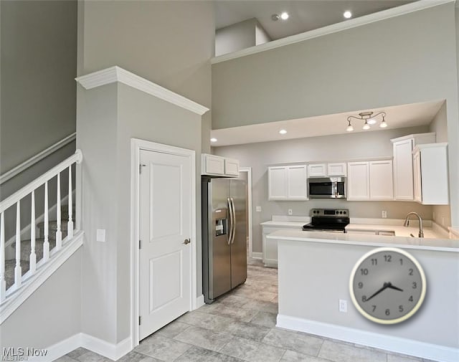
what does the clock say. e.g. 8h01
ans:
3h39
